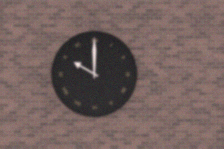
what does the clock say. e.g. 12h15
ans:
10h00
